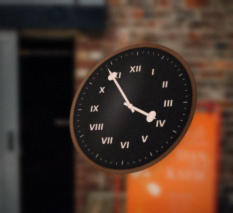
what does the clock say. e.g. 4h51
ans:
3h54
